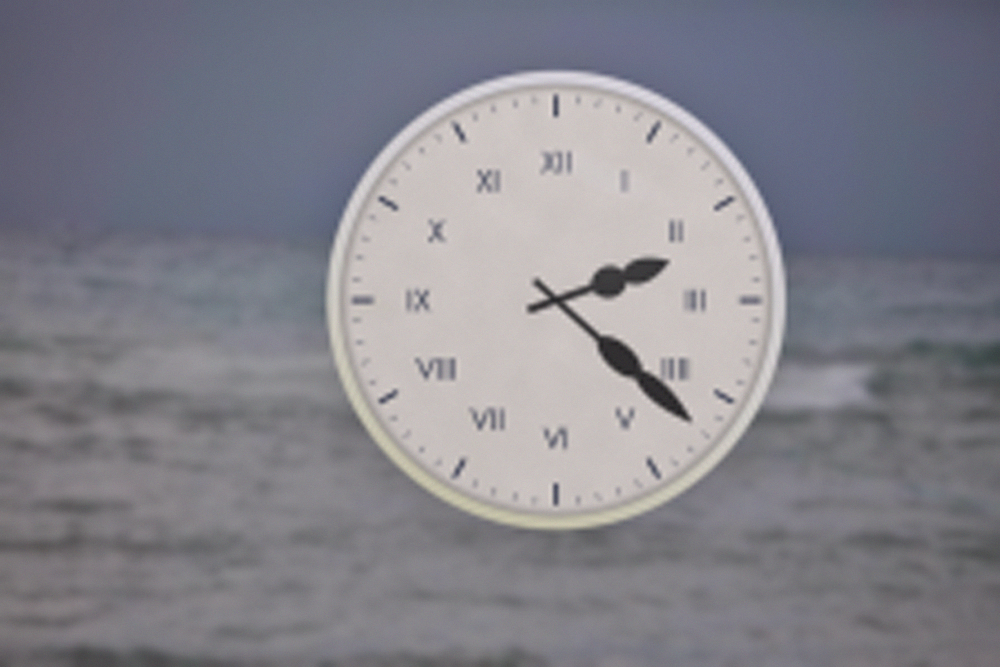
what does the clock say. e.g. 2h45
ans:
2h22
